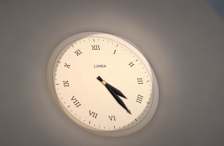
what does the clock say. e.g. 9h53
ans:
4h25
